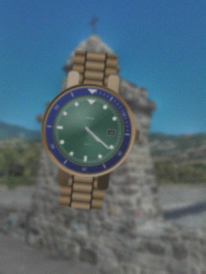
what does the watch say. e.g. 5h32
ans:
4h21
